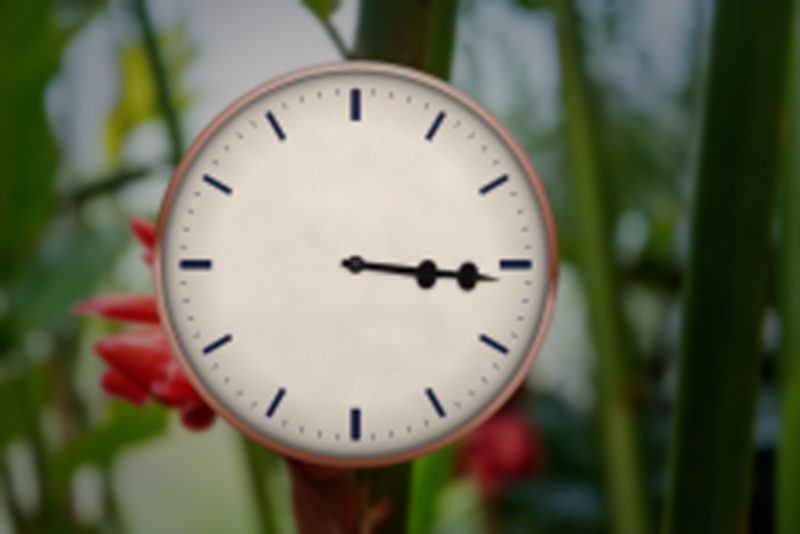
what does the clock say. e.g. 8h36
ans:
3h16
